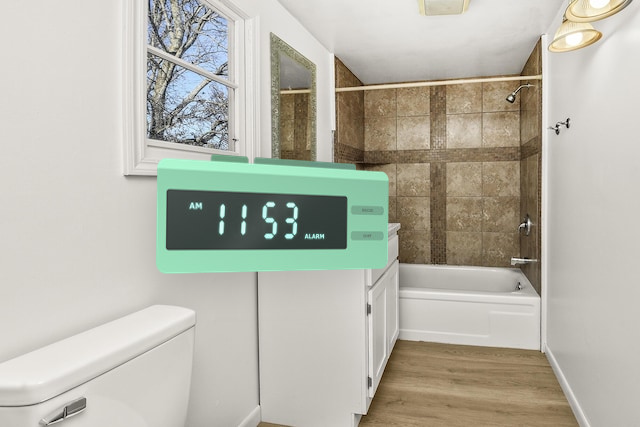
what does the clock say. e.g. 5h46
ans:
11h53
